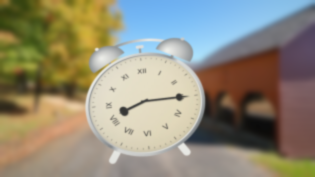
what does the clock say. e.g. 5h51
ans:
8h15
